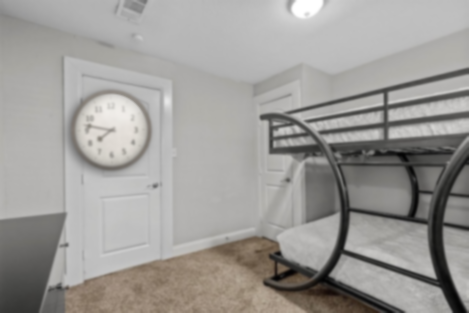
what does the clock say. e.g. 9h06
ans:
7h47
